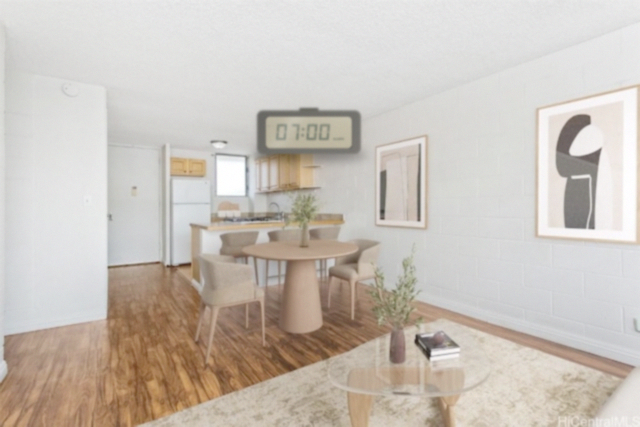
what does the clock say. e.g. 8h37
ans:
7h00
